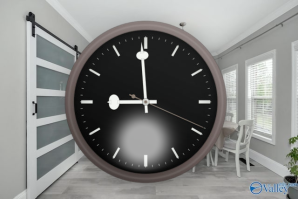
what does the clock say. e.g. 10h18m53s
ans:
8h59m19s
